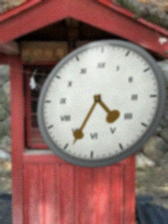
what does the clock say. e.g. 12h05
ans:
4h34
